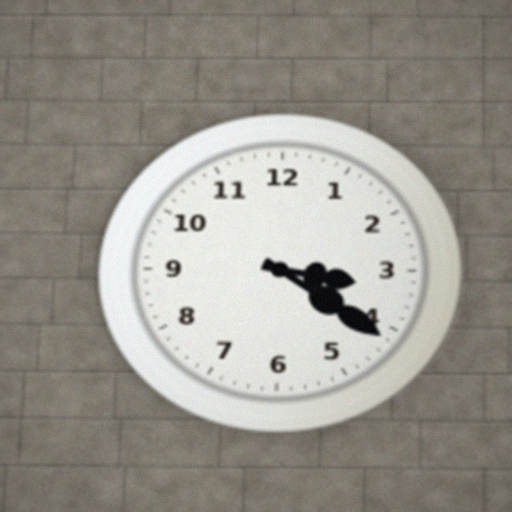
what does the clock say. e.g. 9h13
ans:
3h21
